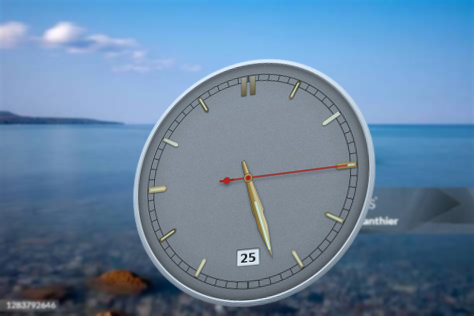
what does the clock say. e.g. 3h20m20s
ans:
5h27m15s
